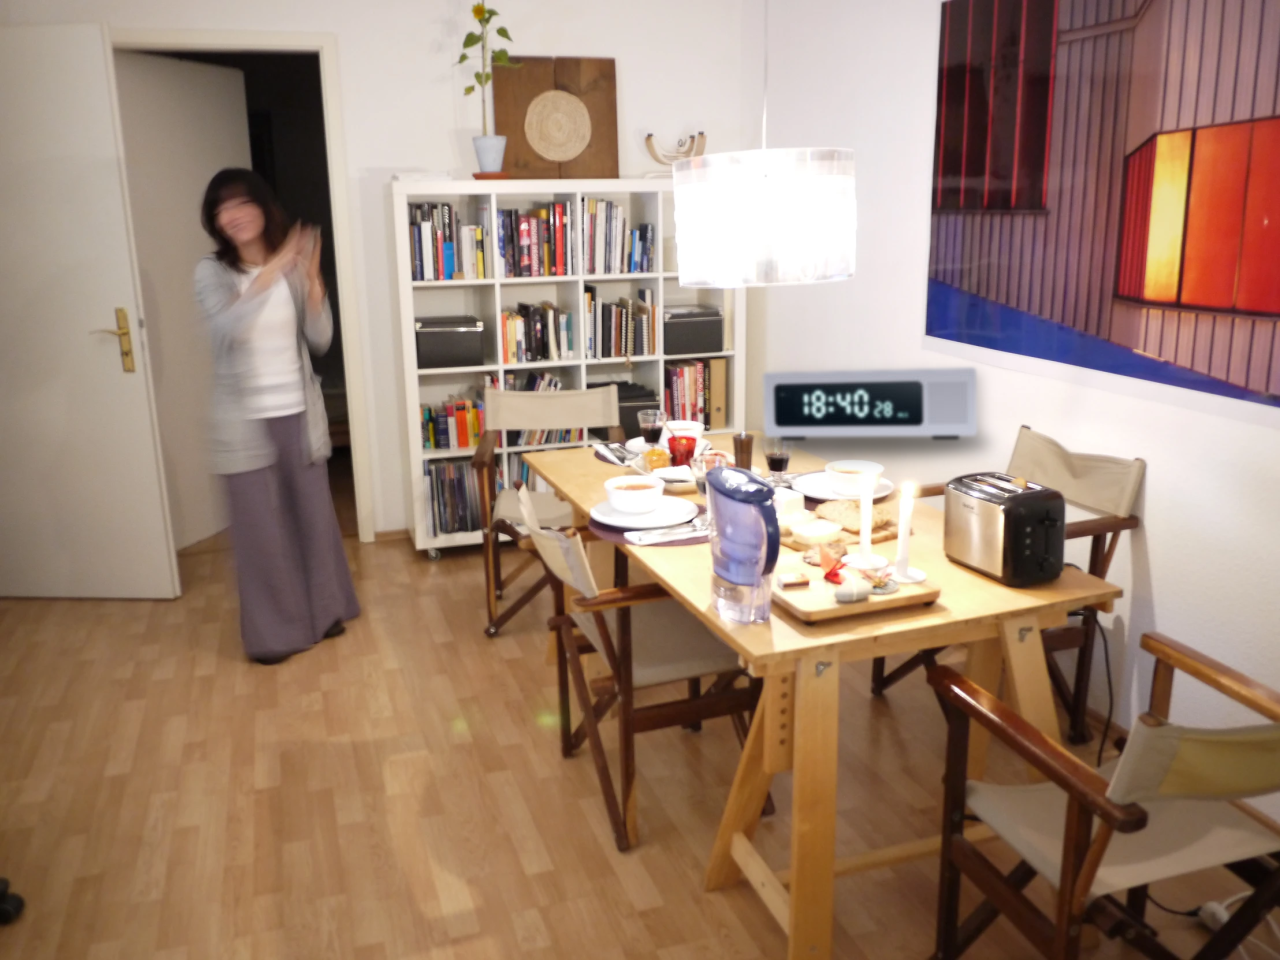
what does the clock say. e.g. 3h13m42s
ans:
18h40m28s
